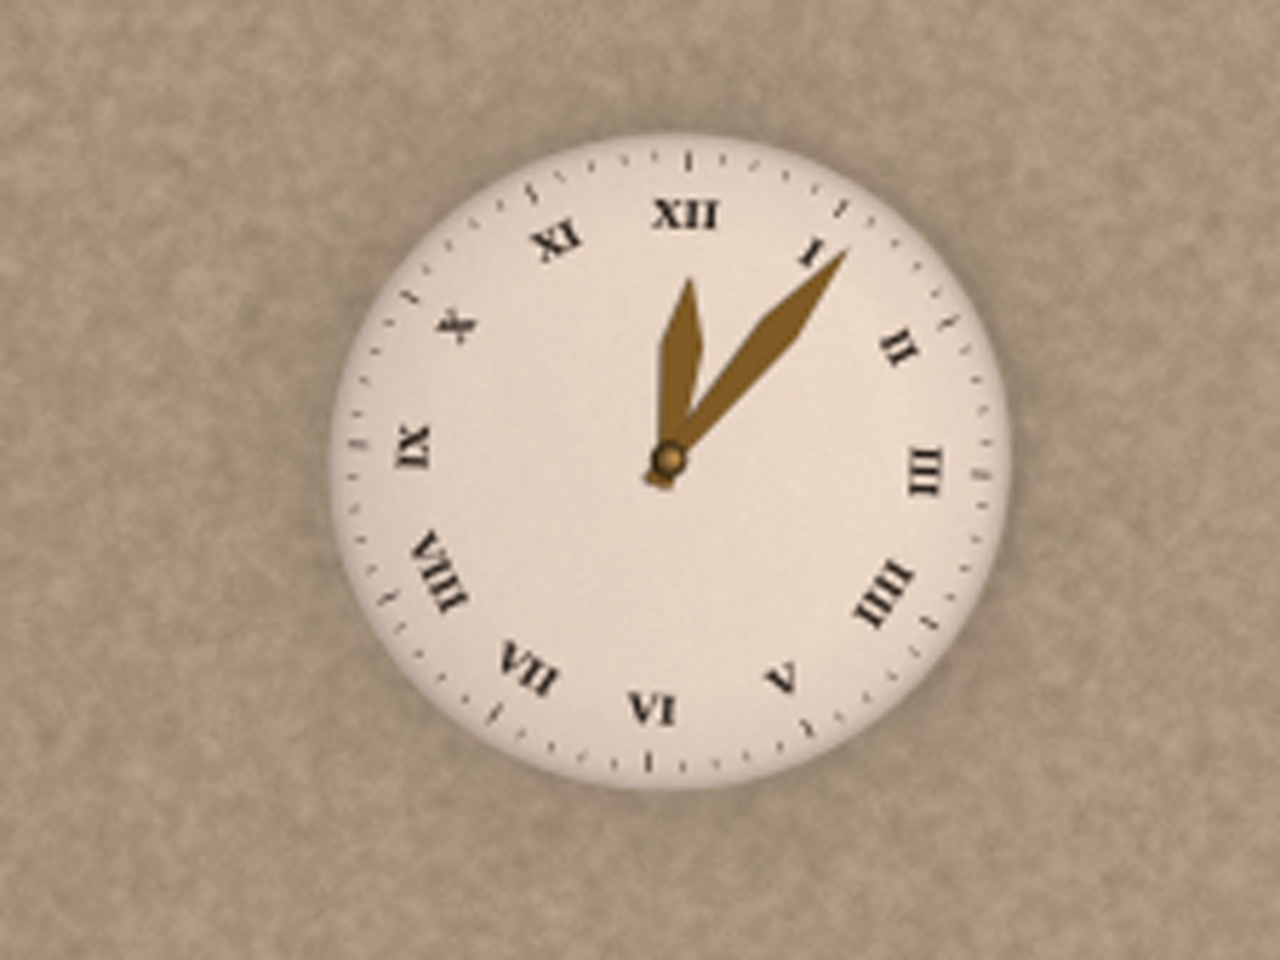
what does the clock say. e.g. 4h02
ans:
12h06
